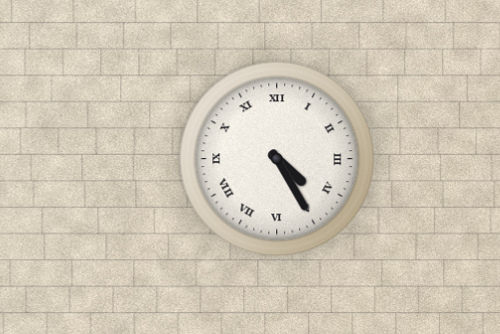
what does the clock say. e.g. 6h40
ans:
4h25
